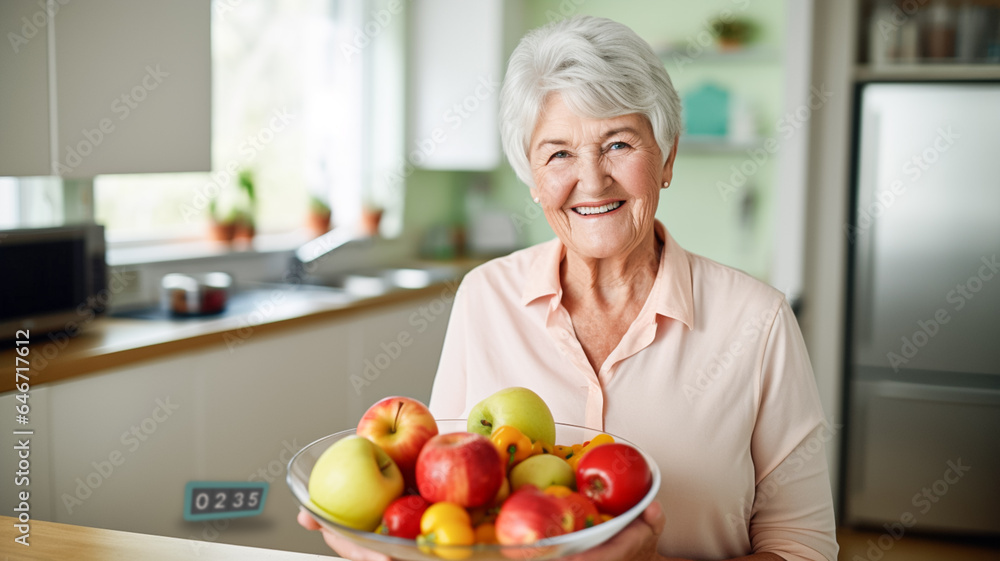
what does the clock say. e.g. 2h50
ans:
2h35
